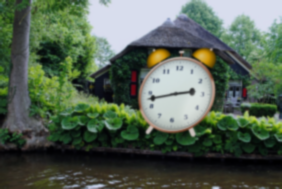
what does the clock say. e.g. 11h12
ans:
2h43
